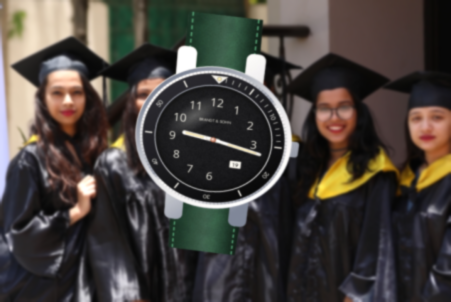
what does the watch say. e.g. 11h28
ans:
9h17
